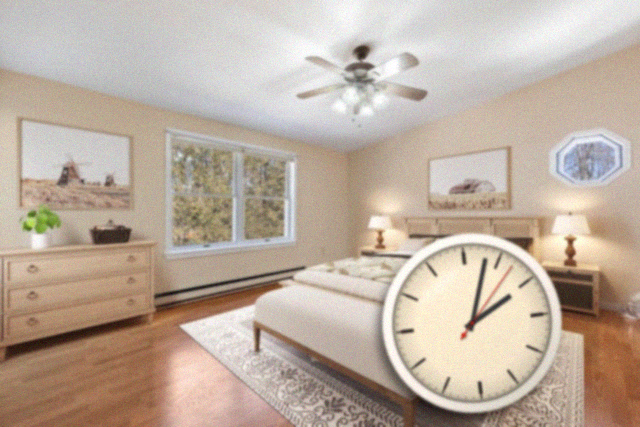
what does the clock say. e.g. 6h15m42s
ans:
2h03m07s
